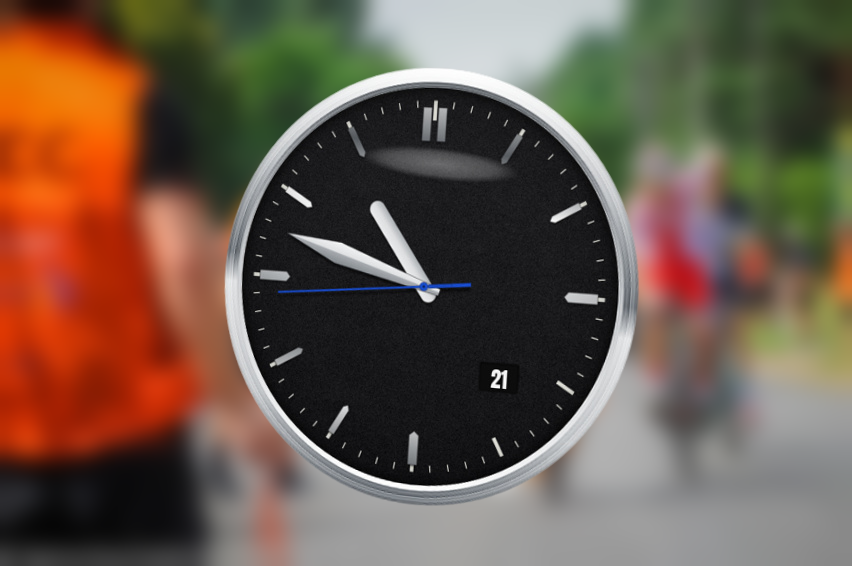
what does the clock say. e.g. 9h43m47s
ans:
10h47m44s
